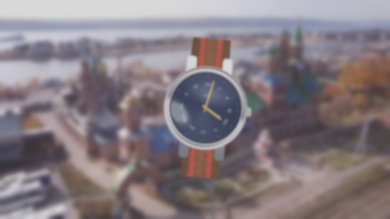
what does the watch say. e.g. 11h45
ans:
4h02
